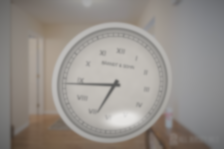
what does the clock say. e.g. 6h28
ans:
6h44
